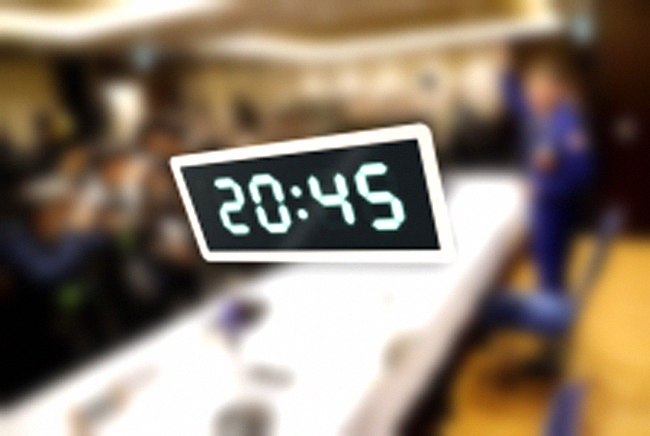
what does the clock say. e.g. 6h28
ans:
20h45
